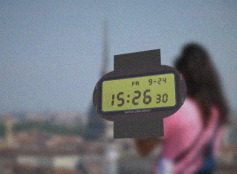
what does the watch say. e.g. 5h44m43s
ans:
15h26m30s
